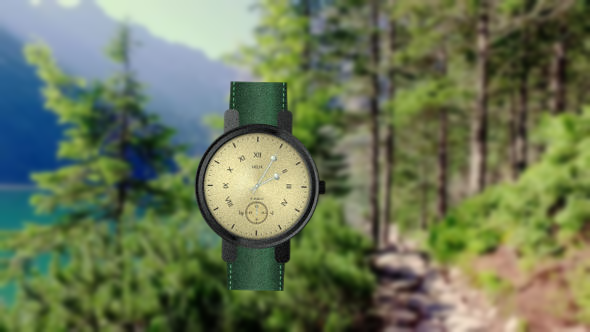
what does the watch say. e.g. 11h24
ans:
2h05
